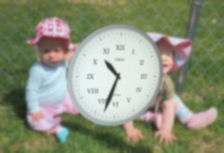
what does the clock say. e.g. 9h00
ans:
10h33
